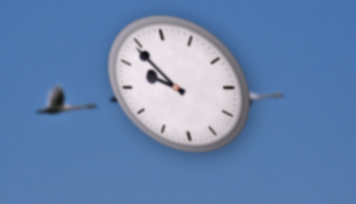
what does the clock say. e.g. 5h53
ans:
9h54
